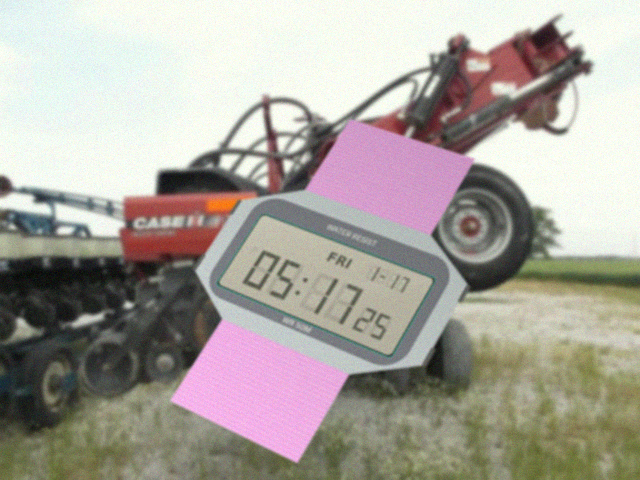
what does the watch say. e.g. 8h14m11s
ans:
5h17m25s
